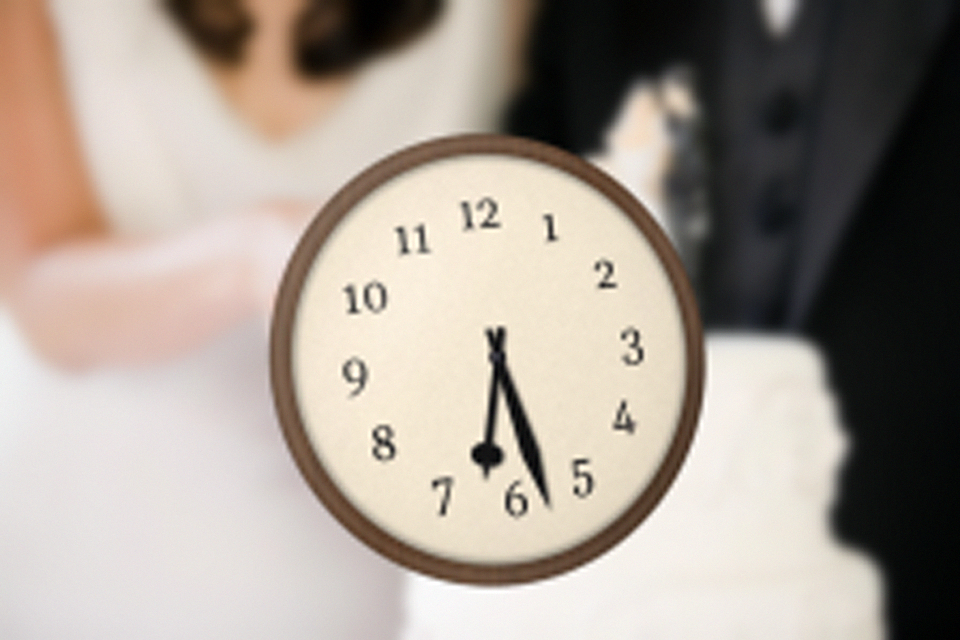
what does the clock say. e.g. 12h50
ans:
6h28
